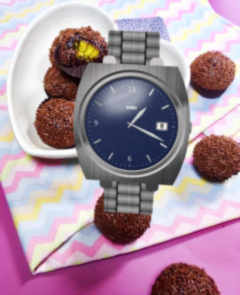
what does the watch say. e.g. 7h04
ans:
1h19
